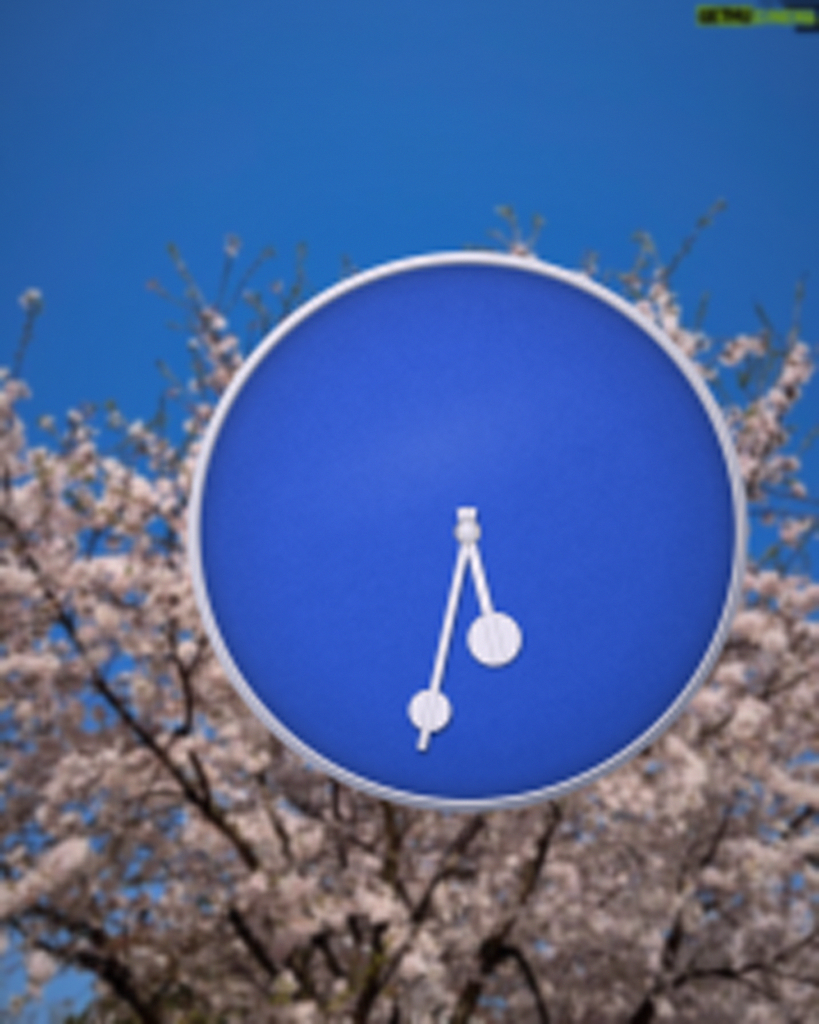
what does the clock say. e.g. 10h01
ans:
5h32
